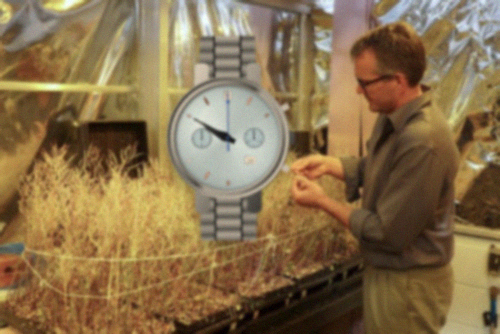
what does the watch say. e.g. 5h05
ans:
9h50
